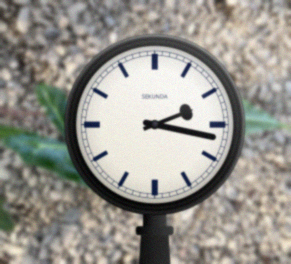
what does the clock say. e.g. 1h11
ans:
2h17
